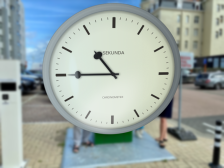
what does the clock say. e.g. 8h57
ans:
10h45
